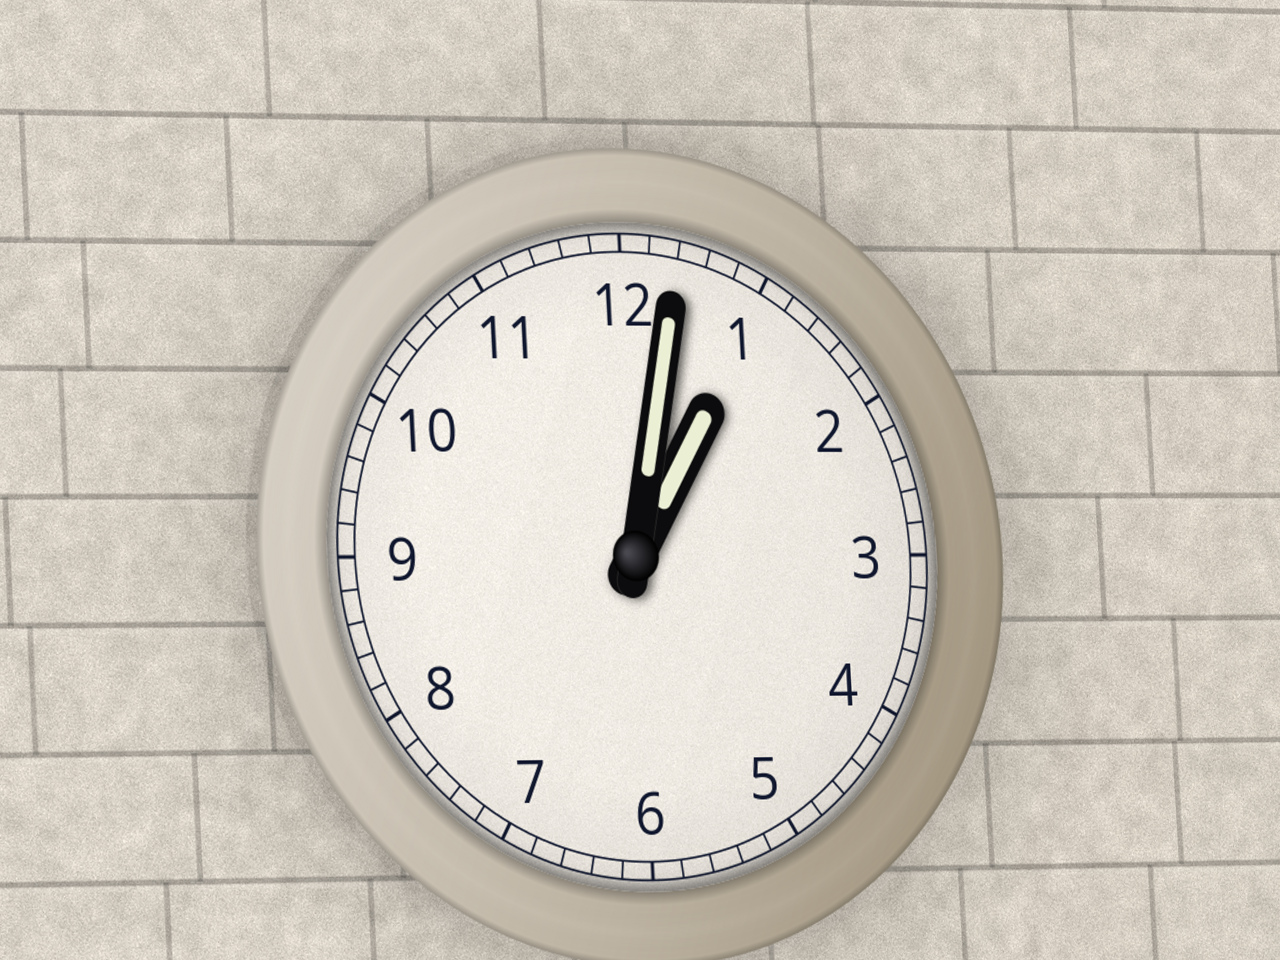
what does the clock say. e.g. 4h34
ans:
1h02
